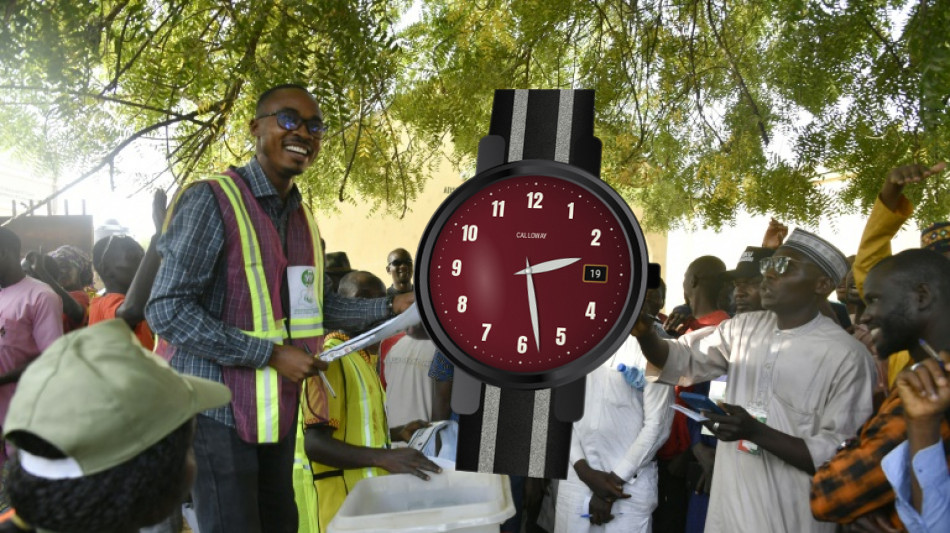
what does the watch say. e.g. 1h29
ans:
2h28
